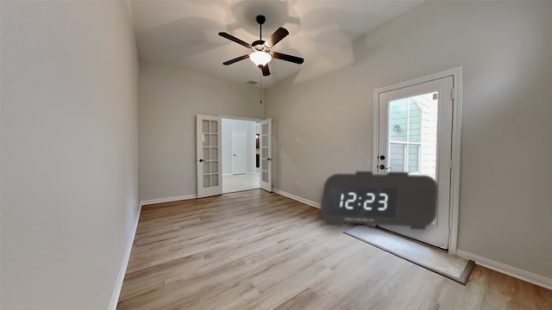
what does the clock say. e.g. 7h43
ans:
12h23
